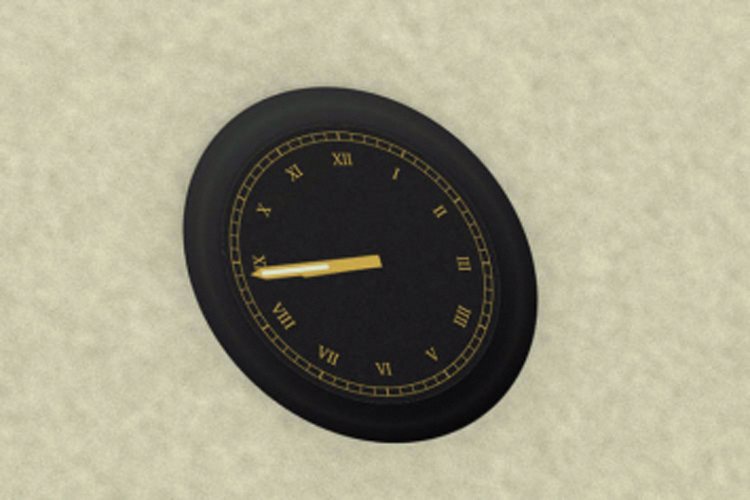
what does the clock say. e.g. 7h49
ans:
8h44
